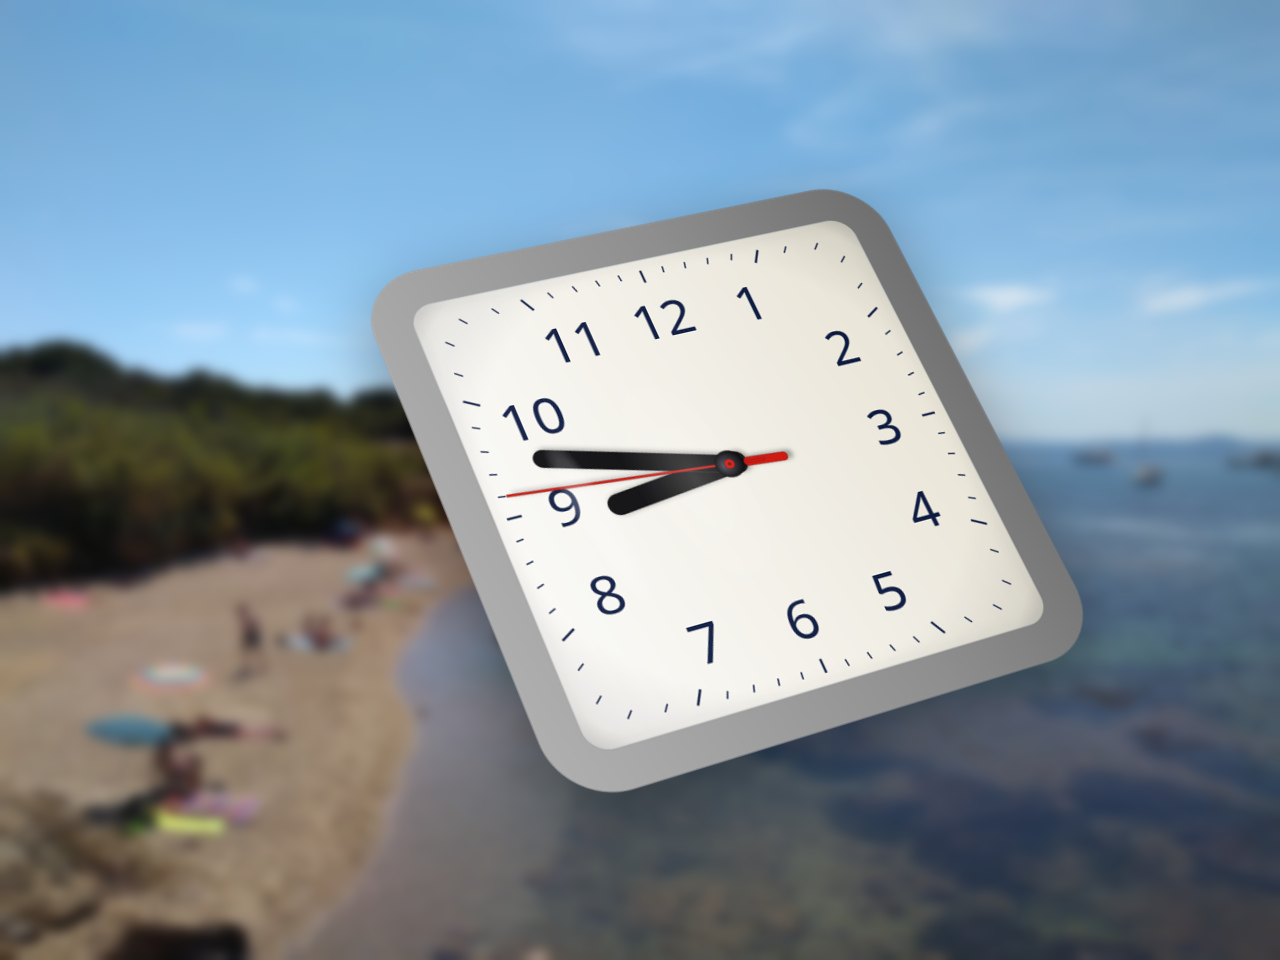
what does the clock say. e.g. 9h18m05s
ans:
8h47m46s
